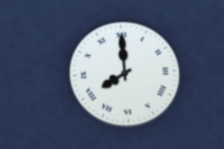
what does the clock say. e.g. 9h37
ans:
8h00
